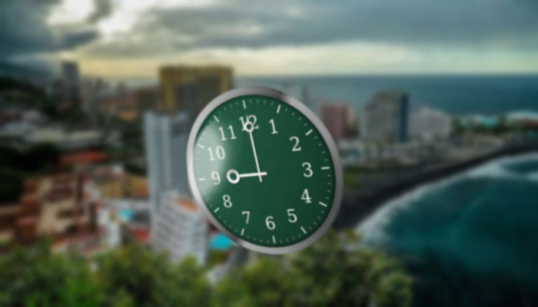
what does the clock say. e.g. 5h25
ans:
9h00
